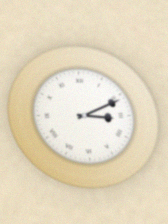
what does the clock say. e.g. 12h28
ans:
3h11
